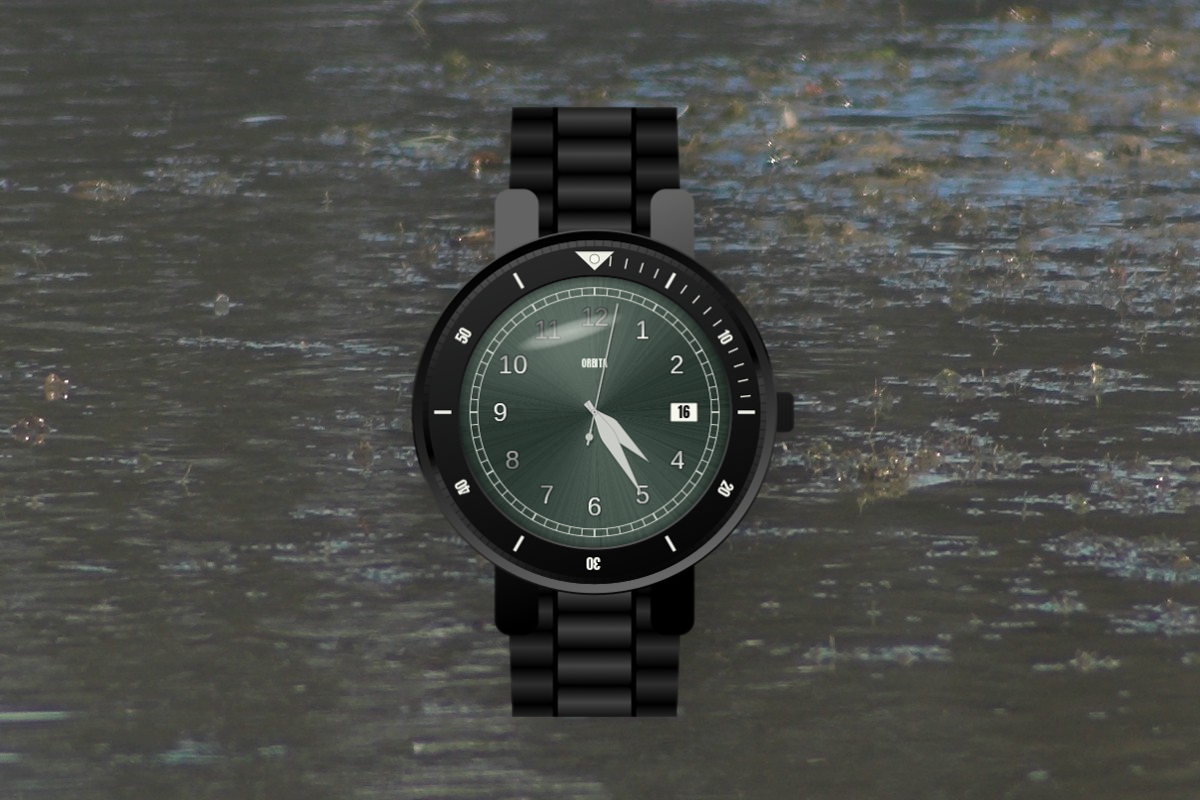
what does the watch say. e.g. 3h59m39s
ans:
4h25m02s
